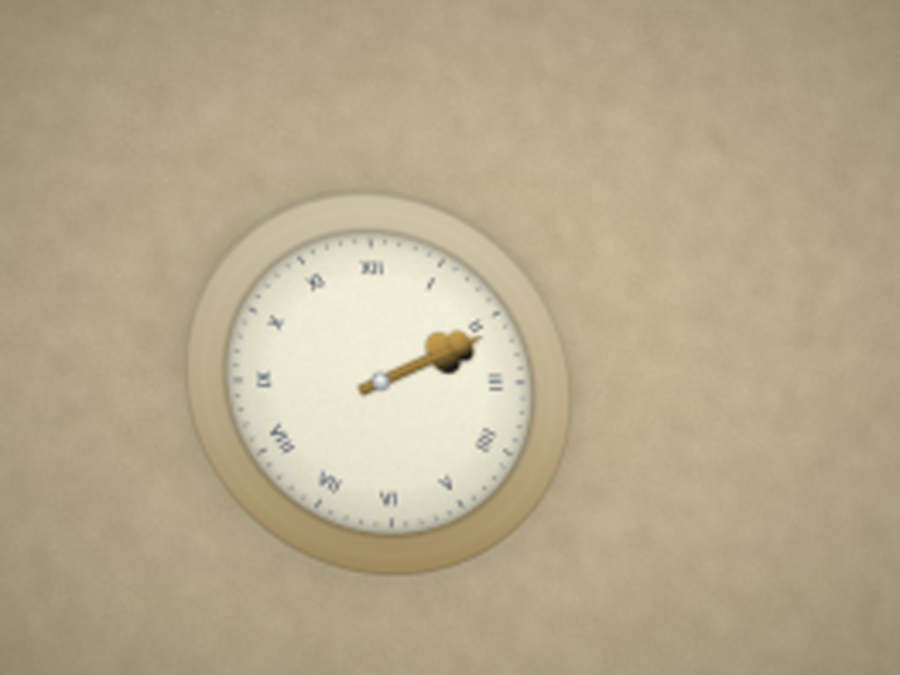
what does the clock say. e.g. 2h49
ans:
2h11
